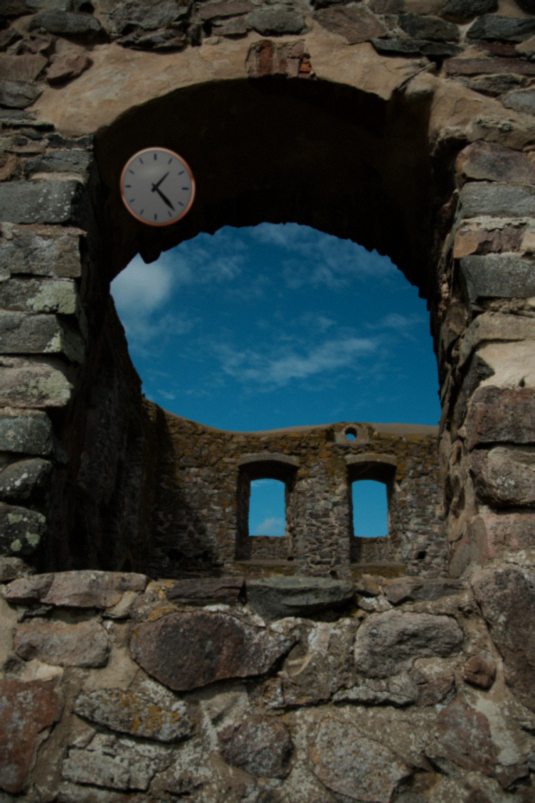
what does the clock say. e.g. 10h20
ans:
1h23
